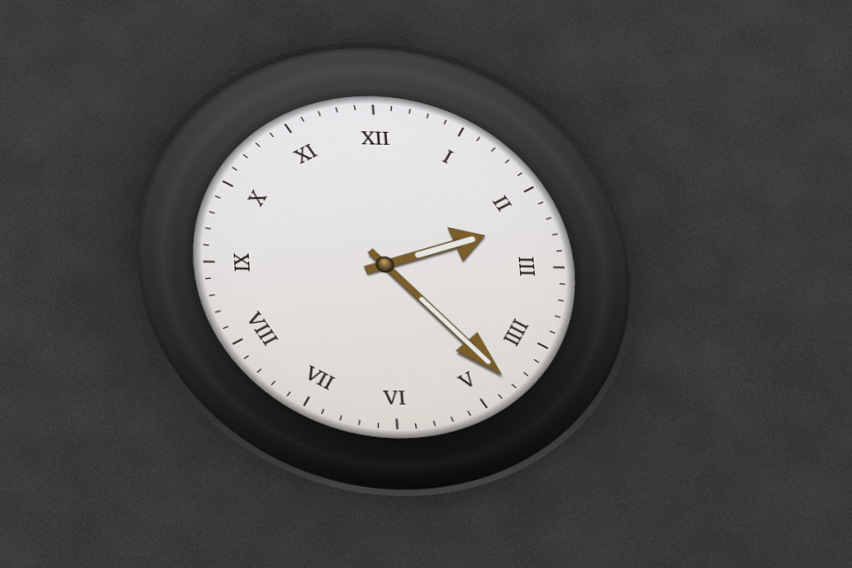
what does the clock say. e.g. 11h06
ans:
2h23
